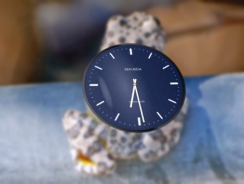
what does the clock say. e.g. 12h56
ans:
6h29
